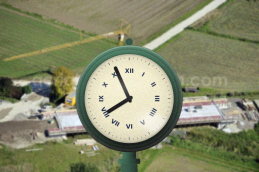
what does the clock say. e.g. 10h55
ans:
7h56
